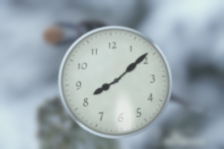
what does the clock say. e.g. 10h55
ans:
8h09
